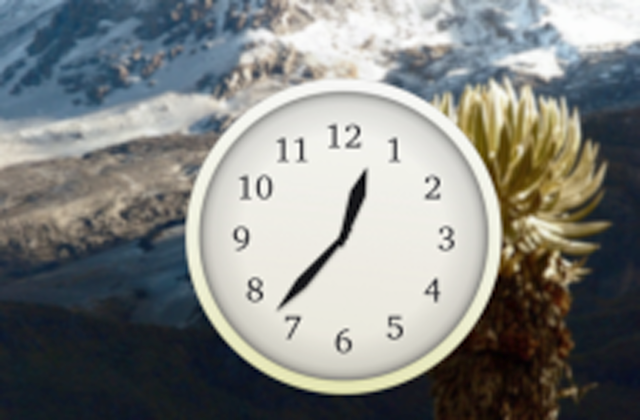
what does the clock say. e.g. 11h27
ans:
12h37
